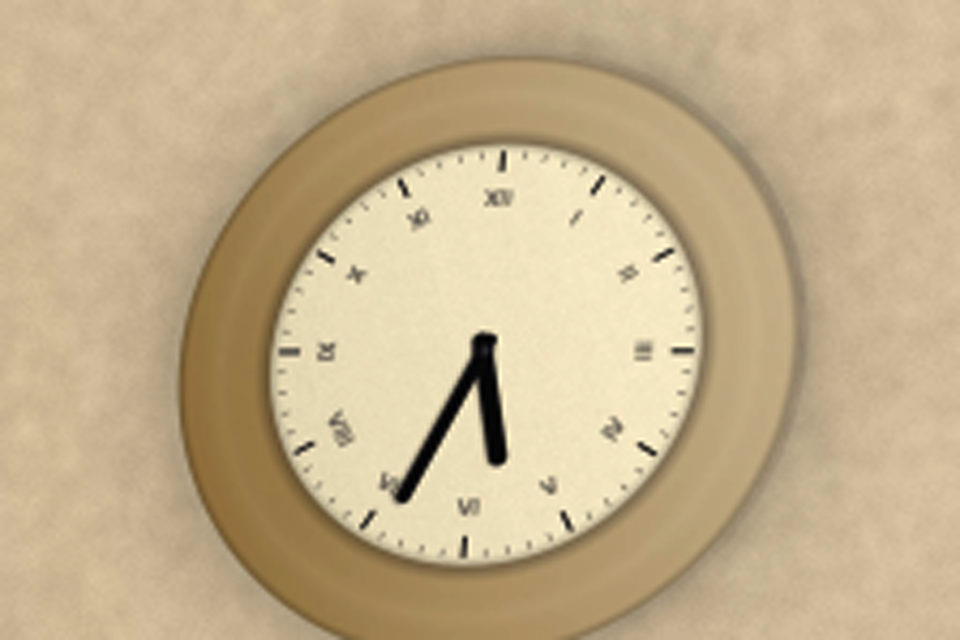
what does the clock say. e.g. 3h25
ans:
5h34
